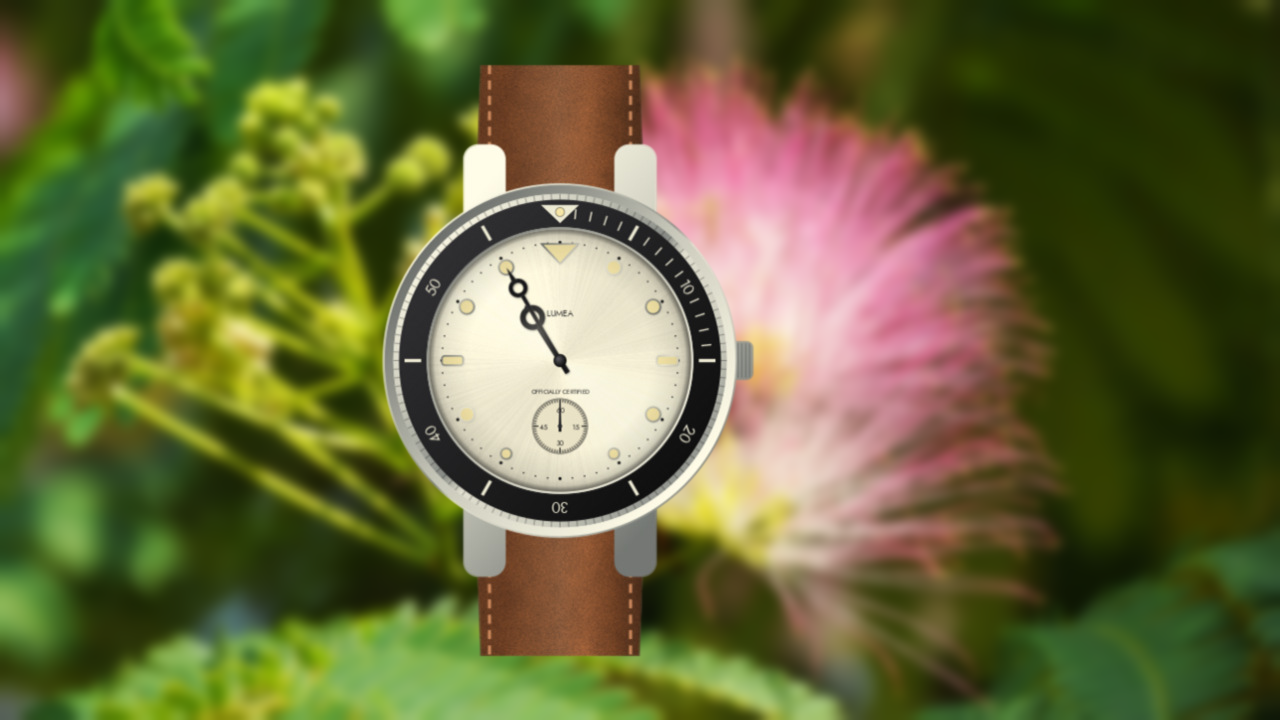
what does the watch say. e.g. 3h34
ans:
10h55
